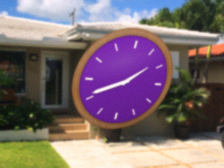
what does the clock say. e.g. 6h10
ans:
1h41
